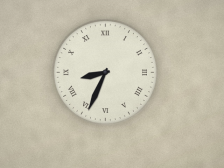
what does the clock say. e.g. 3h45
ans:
8h34
